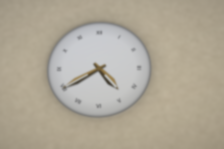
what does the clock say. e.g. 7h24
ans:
4h40
